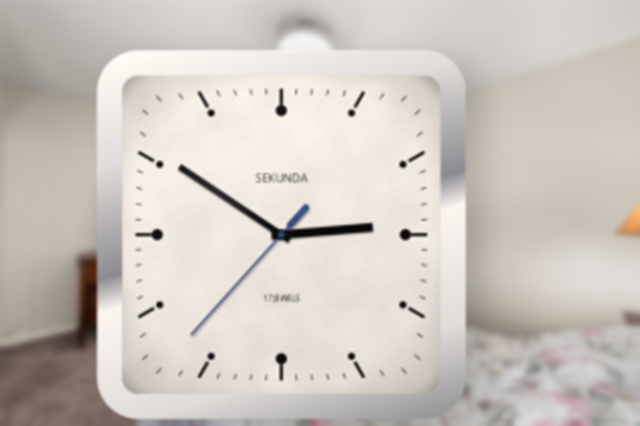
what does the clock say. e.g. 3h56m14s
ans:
2h50m37s
